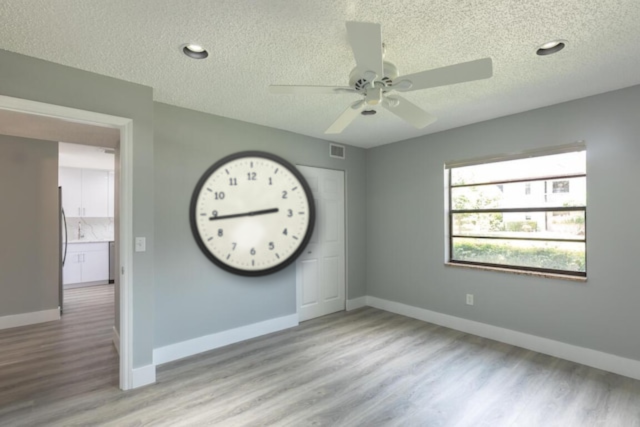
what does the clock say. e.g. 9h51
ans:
2h44
